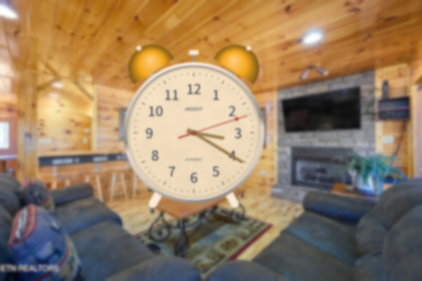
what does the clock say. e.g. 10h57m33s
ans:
3h20m12s
